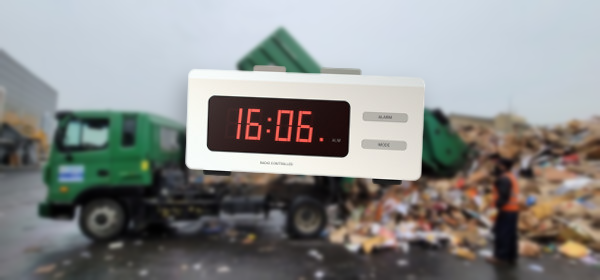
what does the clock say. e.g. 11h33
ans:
16h06
